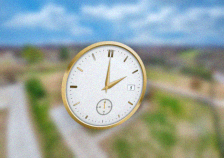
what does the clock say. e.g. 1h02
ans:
2h00
